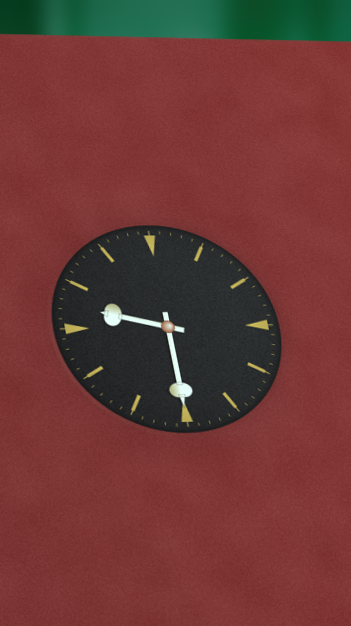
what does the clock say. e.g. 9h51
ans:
9h30
